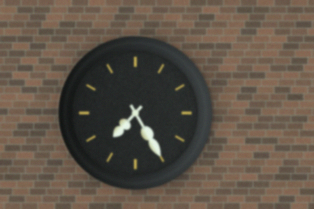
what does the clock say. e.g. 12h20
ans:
7h25
